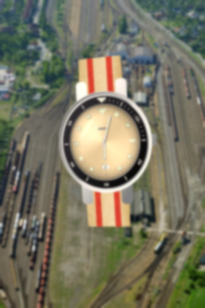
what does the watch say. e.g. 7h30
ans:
6h03
